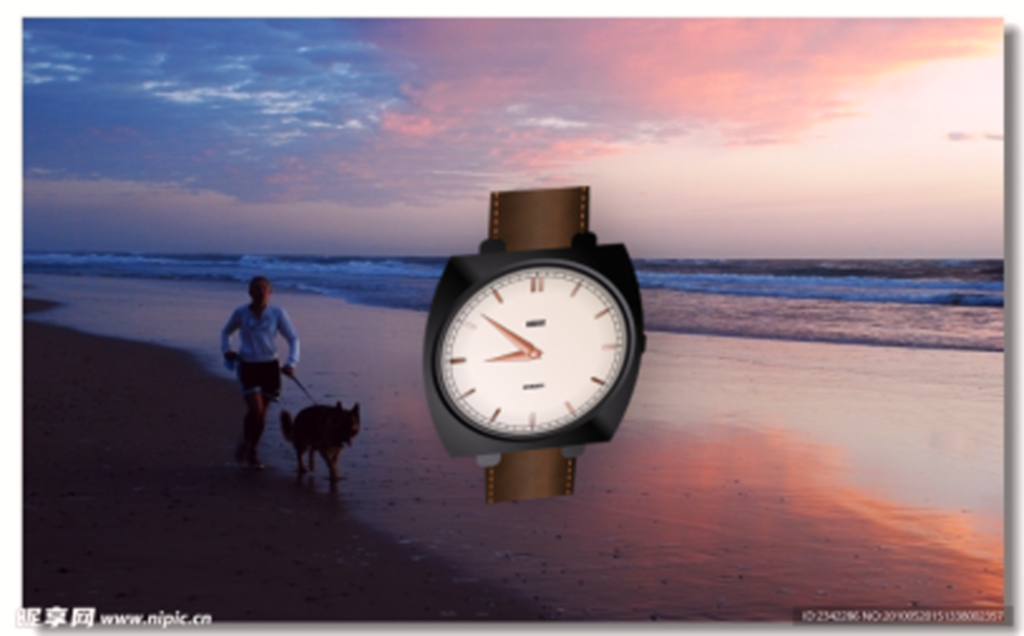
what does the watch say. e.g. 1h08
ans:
8h52
